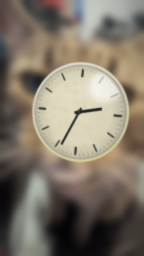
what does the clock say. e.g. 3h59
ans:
2h34
